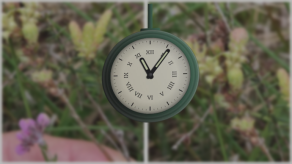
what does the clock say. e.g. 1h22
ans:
11h06
